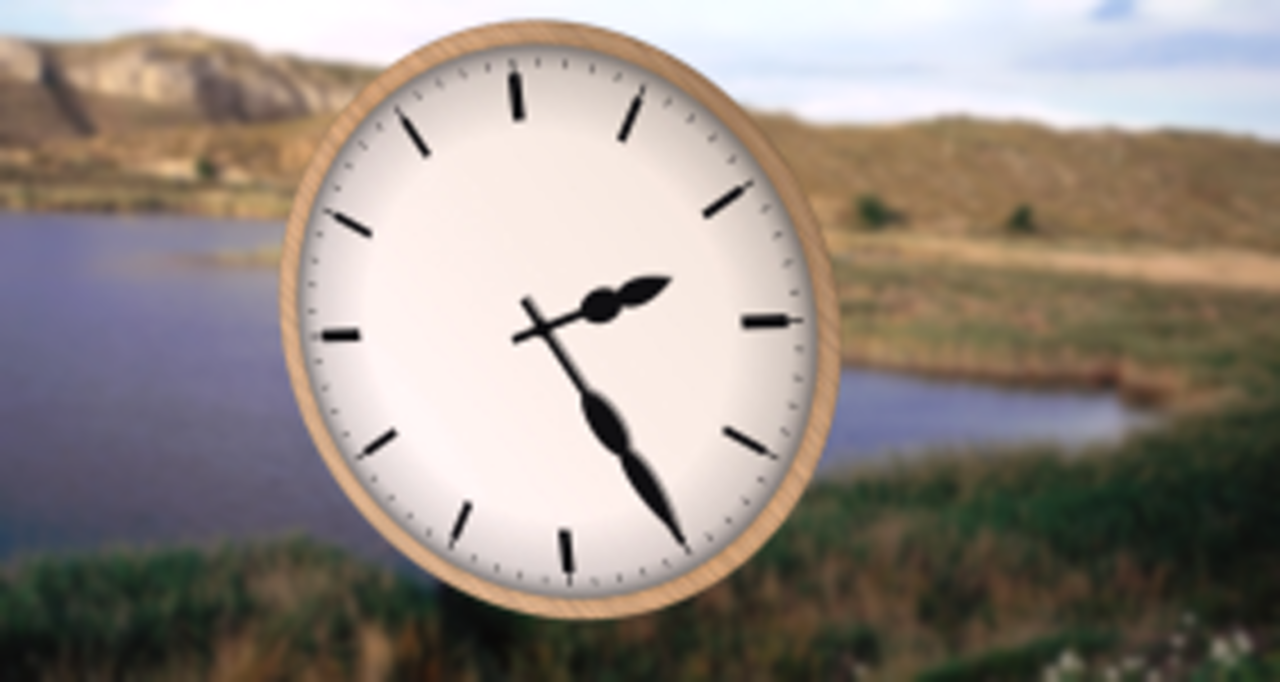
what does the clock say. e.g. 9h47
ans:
2h25
